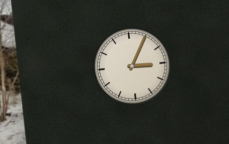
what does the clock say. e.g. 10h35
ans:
3h05
